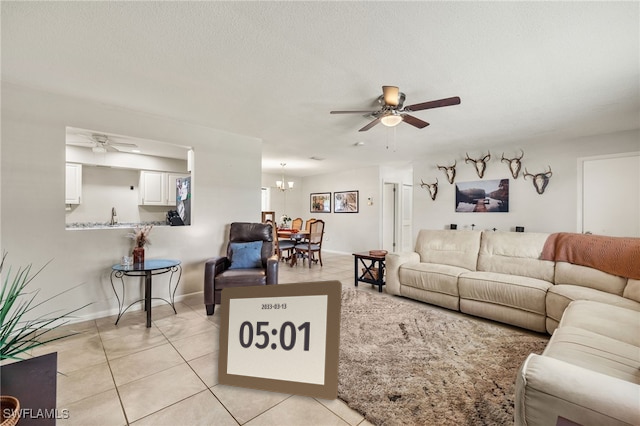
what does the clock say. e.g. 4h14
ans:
5h01
